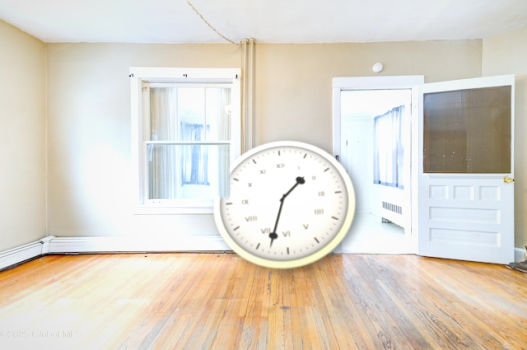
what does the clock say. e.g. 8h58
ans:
1h33
